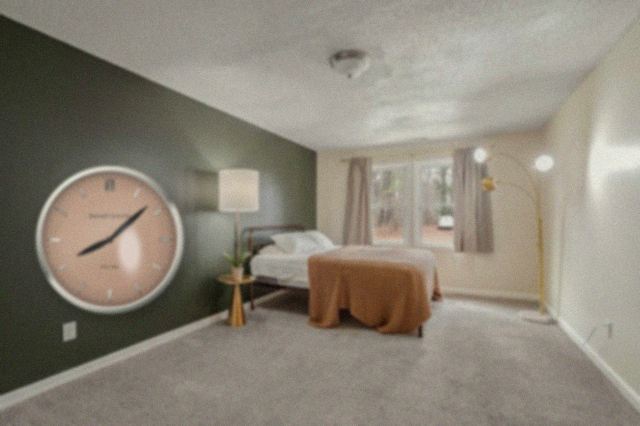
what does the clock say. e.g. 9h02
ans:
8h08
